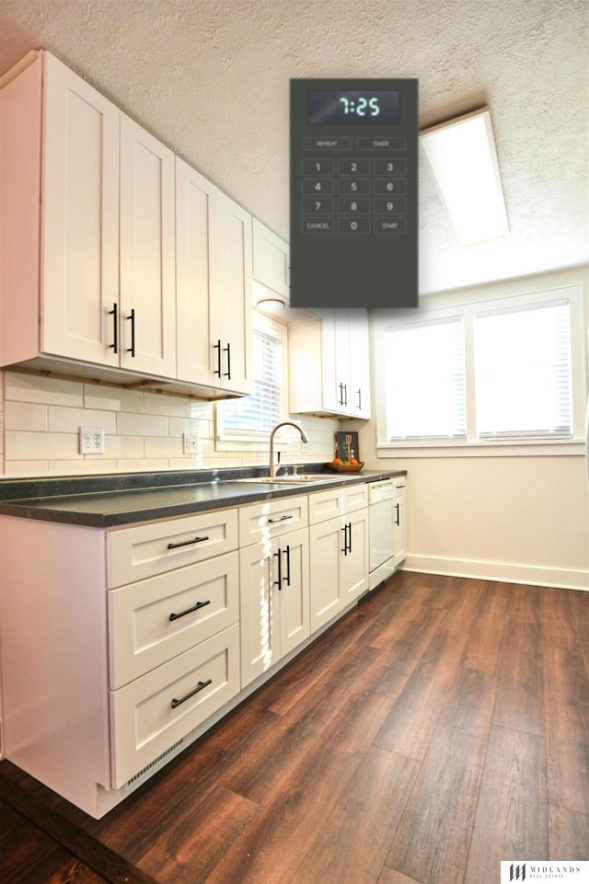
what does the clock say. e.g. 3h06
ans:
7h25
